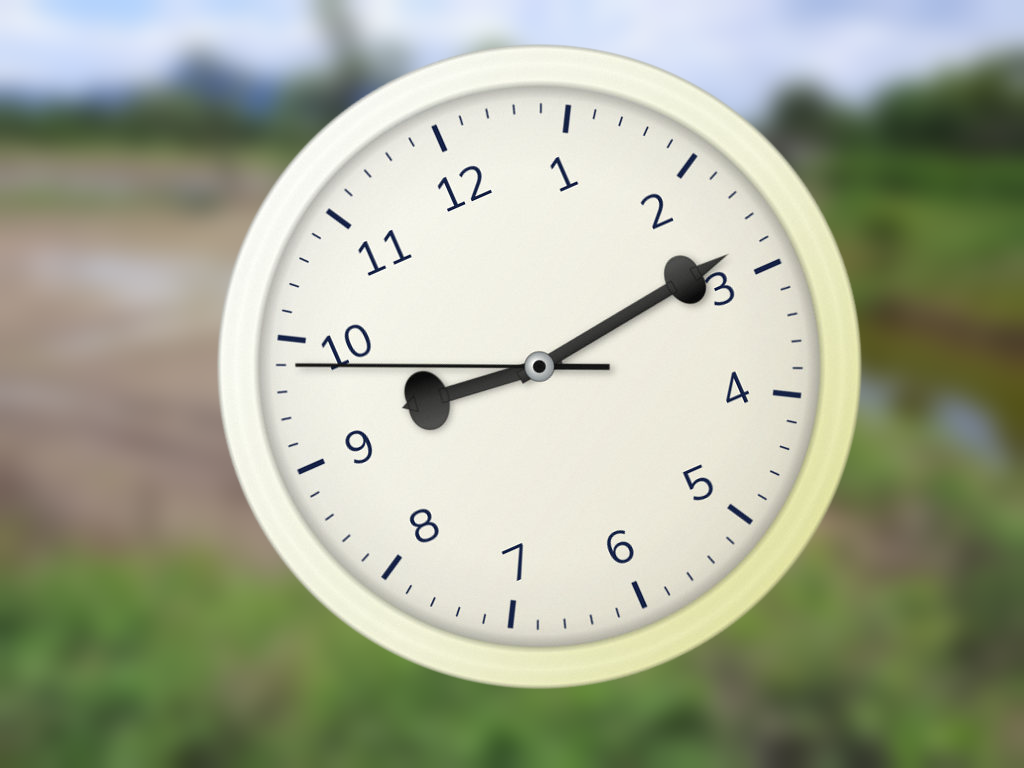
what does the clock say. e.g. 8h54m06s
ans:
9h13m49s
